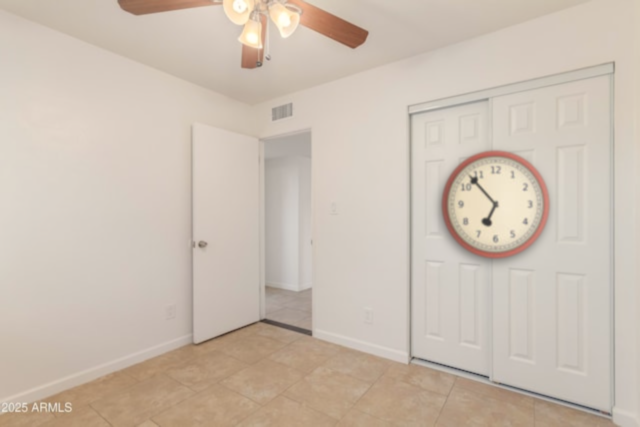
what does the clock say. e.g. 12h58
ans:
6h53
